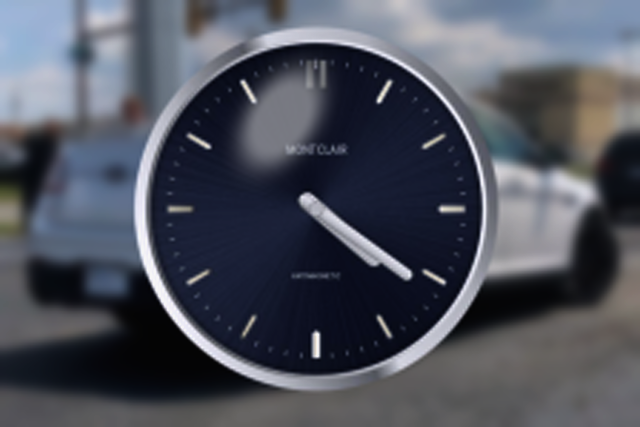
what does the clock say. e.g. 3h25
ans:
4h21
